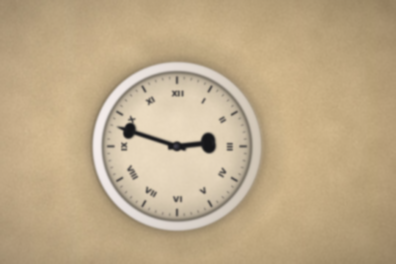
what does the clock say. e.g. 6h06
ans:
2h48
